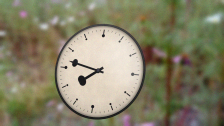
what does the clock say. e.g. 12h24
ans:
7h47
